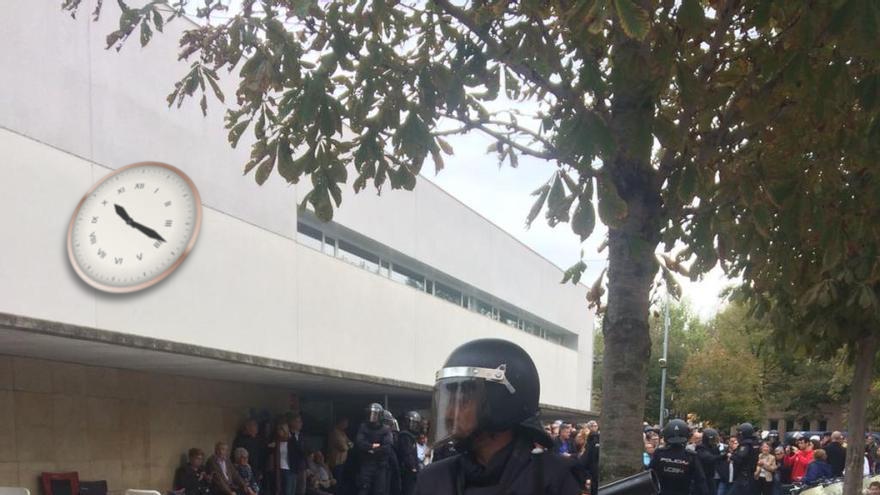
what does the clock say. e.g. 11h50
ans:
10h19
